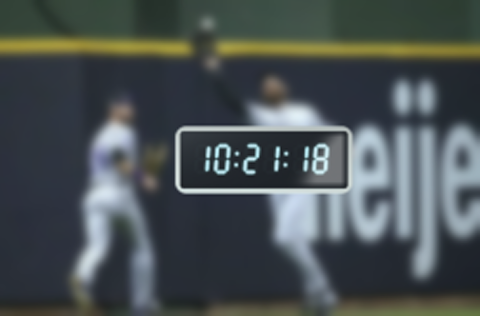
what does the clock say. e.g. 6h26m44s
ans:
10h21m18s
